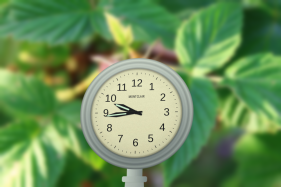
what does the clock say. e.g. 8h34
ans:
9h44
